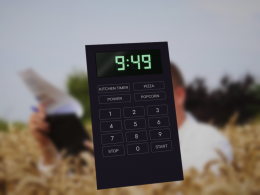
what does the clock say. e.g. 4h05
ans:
9h49
